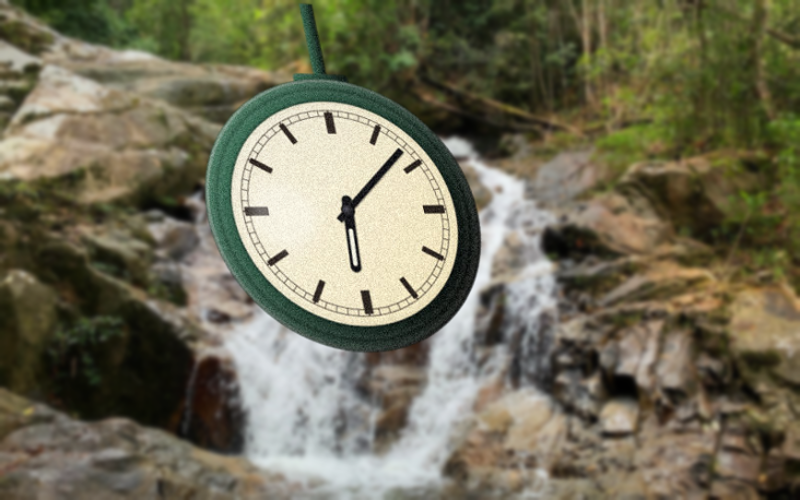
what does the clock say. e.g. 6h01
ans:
6h08
